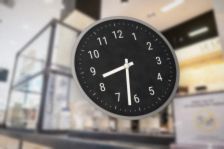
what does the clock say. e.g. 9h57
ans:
8h32
